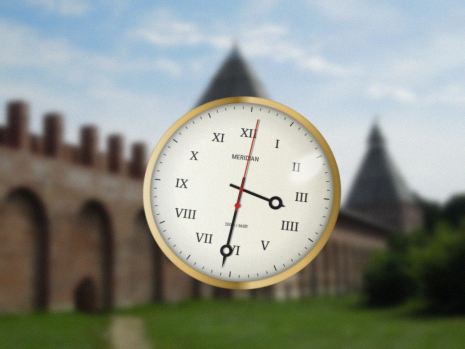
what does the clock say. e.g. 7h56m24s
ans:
3h31m01s
